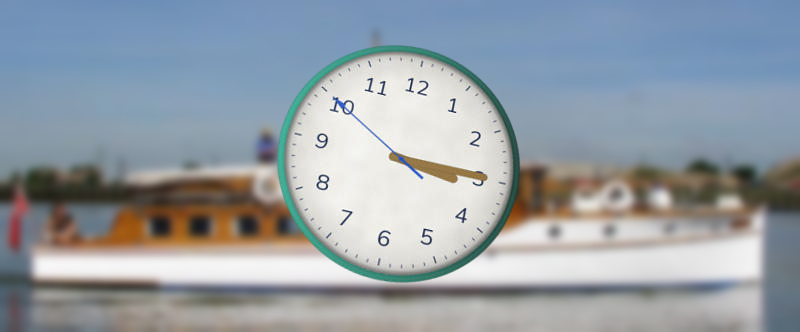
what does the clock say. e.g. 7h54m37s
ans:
3h14m50s
